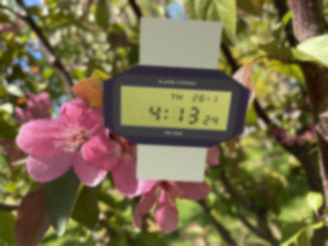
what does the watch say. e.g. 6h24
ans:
4h13
